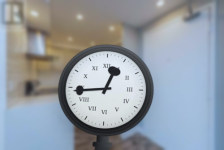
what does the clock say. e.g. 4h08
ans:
12h44
